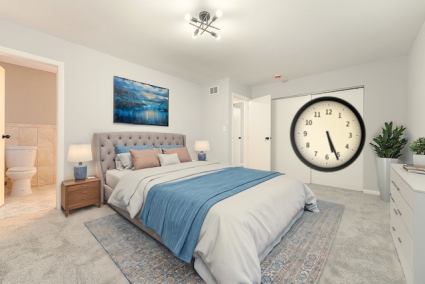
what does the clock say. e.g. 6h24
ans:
5h26
